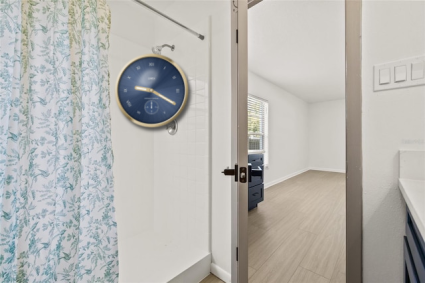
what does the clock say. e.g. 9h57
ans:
9h20
